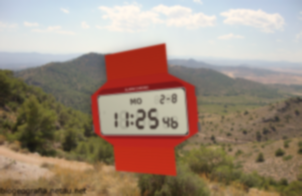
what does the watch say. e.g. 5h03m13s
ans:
11h25m46s
